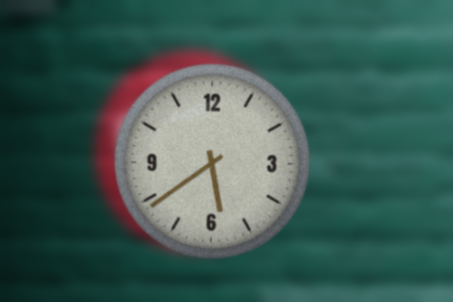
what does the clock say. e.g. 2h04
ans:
5h39
